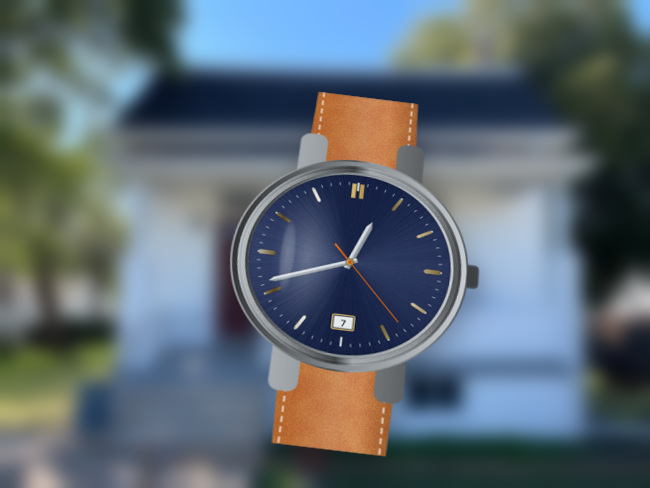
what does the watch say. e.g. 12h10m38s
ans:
12h41m23s
